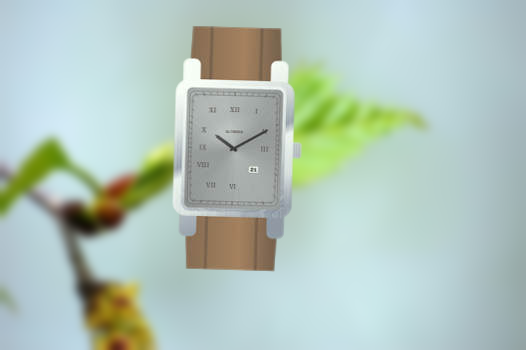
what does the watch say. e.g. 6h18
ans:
10h10
